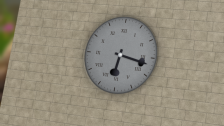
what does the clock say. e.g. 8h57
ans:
6h17
